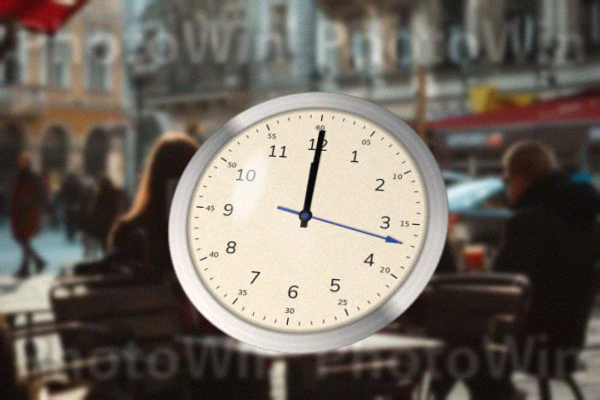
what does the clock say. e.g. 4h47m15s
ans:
12h00m17s
